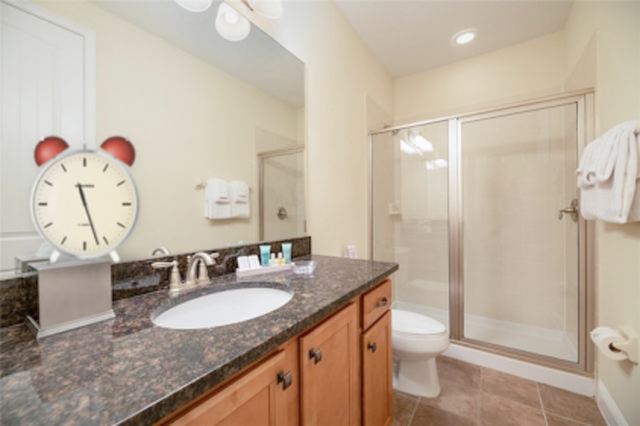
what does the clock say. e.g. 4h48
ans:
11h27
